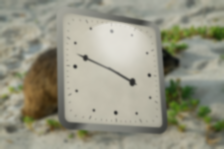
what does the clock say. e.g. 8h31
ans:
3h48
